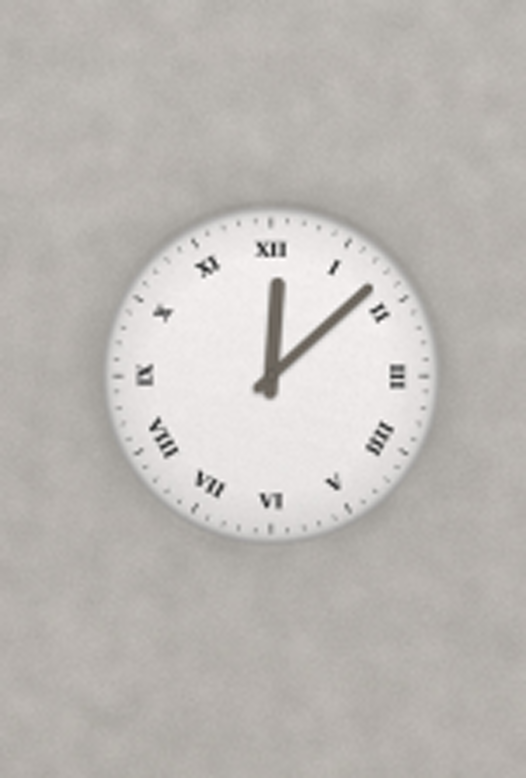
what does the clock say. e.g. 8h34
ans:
12h08
